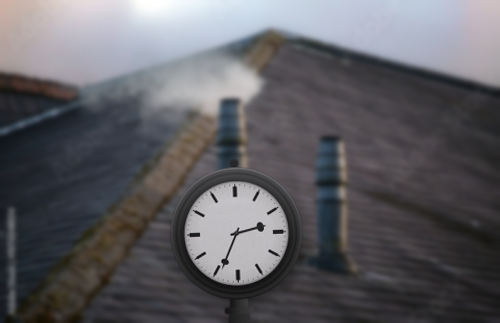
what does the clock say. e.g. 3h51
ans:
2h34
